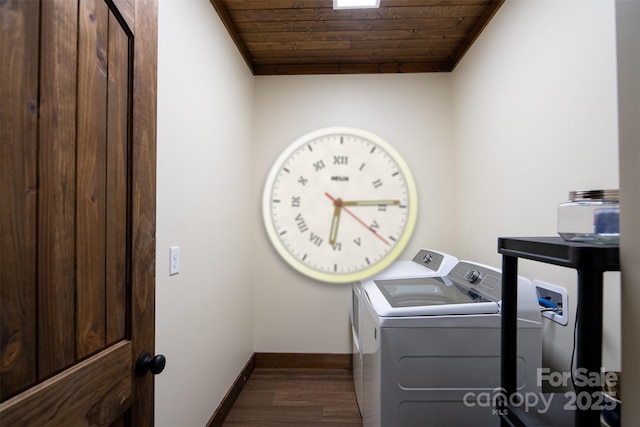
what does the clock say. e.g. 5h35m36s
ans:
6h14m21s
